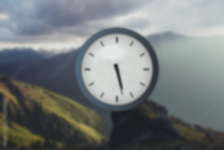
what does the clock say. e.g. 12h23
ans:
5h28
